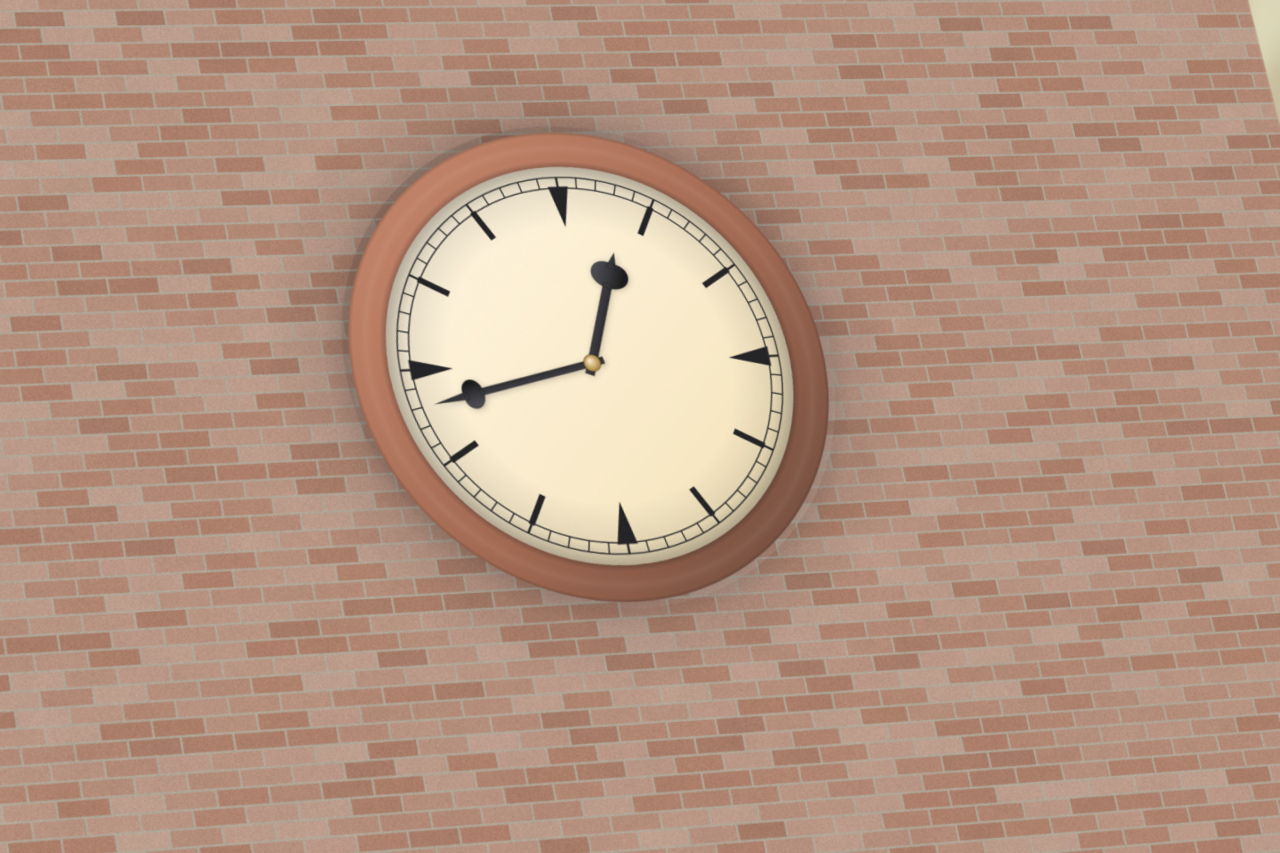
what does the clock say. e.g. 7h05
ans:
12h43
